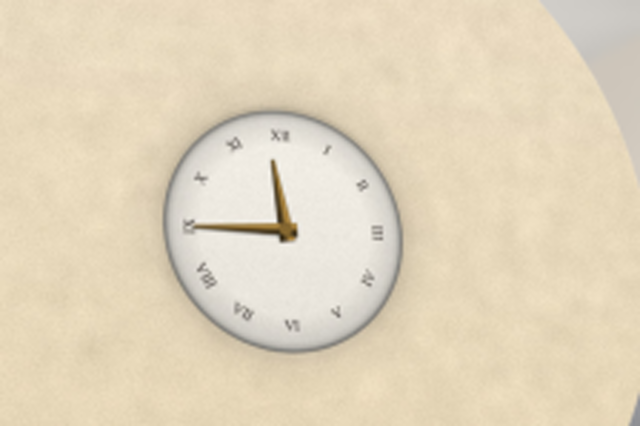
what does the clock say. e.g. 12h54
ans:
11h45
